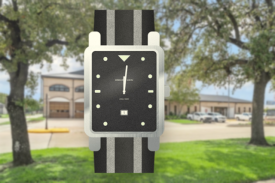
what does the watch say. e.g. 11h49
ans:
12h01
